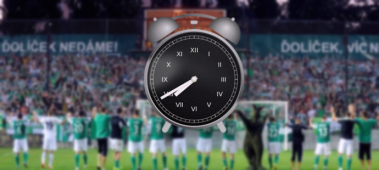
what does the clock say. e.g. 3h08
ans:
7h40
